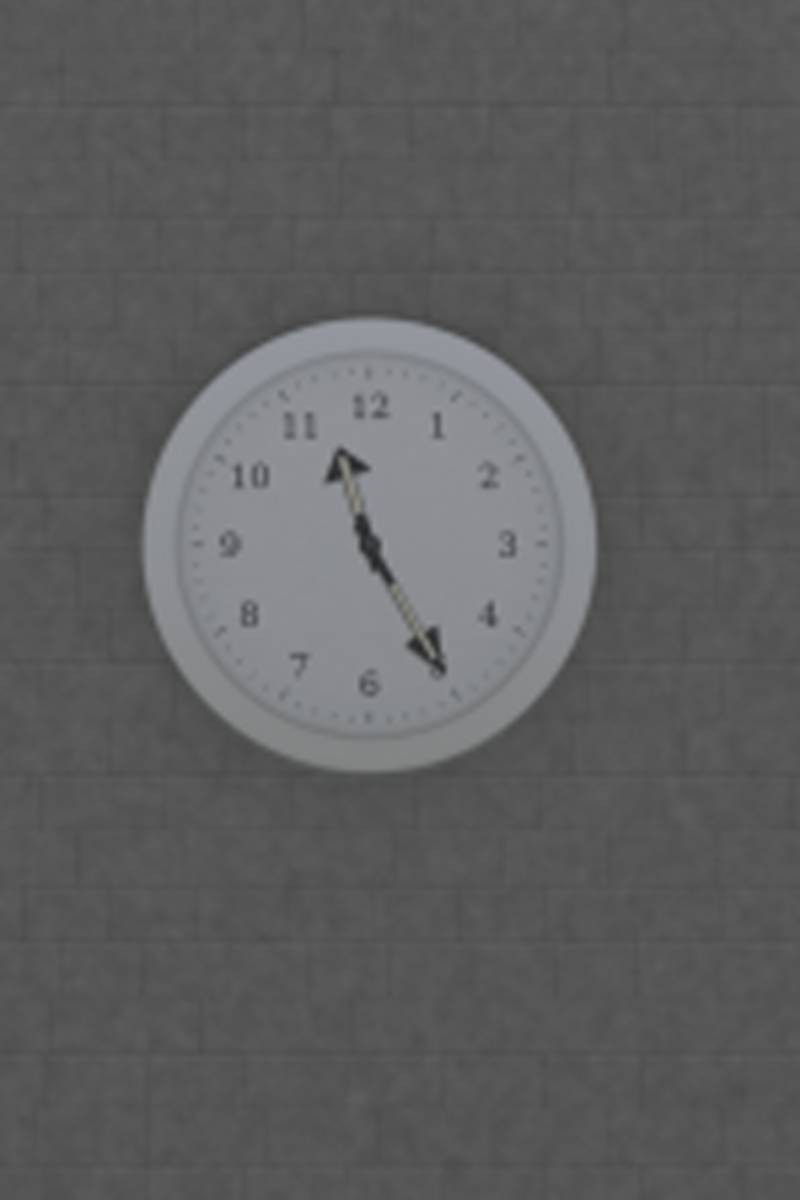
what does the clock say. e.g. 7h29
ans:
11h25
